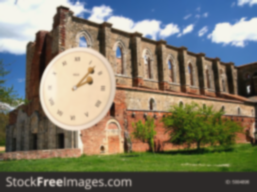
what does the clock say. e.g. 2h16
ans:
2h07
